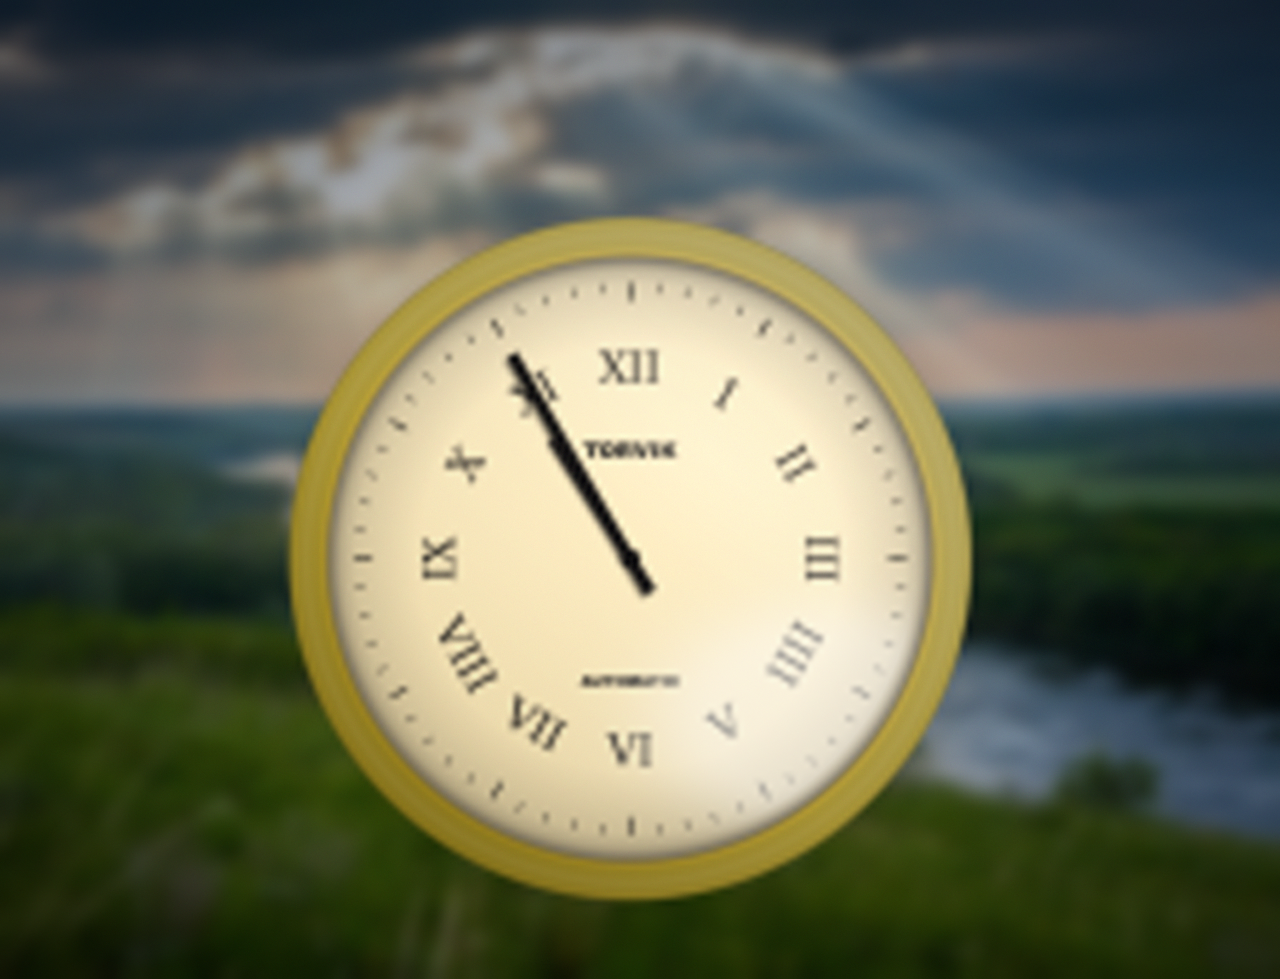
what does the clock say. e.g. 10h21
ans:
10h55
